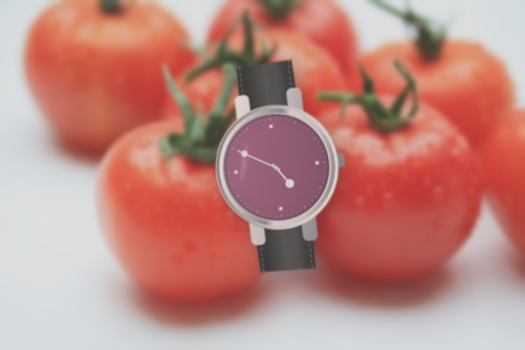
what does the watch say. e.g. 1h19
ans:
4h50
